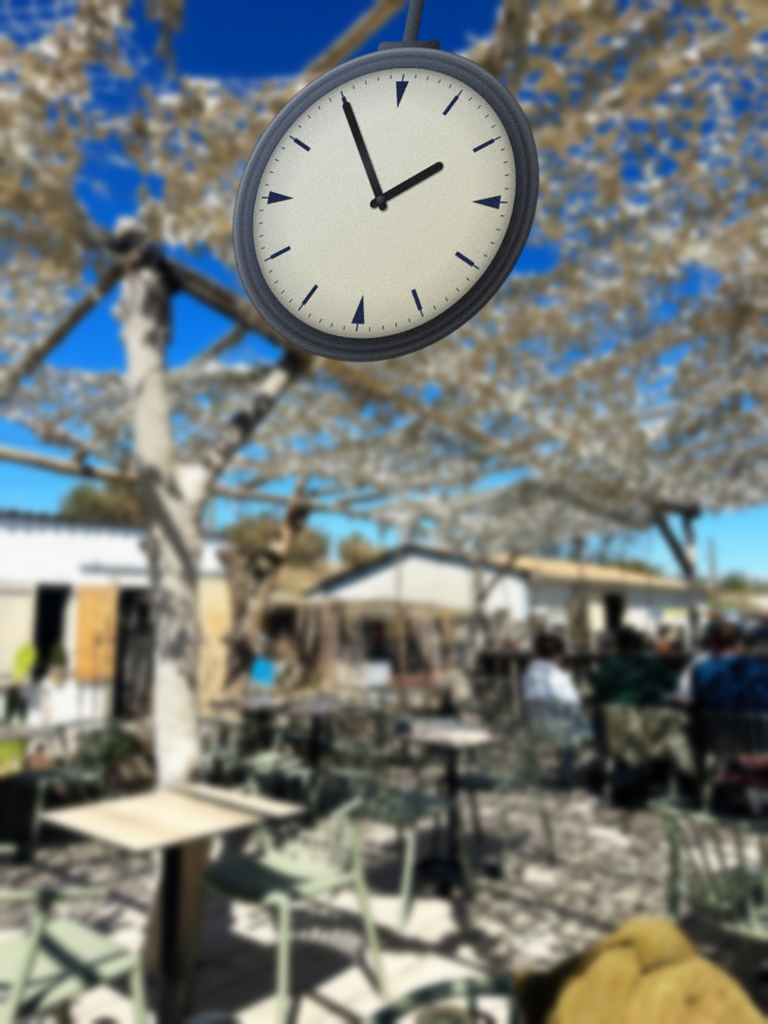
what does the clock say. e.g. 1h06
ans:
1h55
